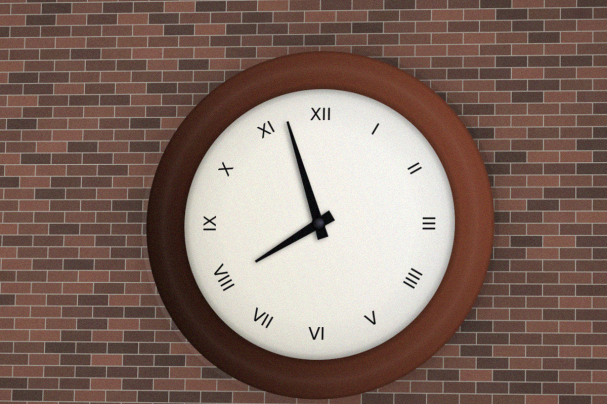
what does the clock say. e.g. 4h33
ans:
7h57
